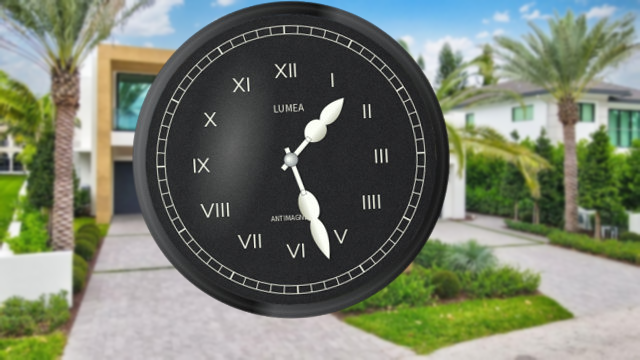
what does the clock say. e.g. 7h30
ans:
1h27
